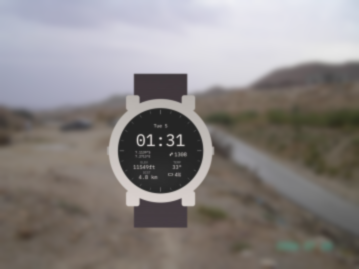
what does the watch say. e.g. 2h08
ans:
1h31
